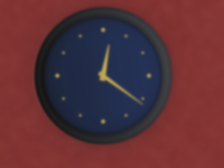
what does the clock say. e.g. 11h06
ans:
12h21
